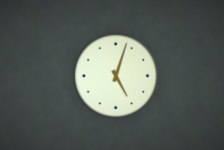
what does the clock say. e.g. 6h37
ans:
5h03
